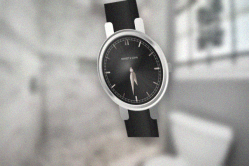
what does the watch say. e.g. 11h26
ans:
5h31
